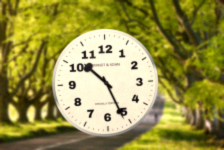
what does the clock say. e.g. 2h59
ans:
10h26
